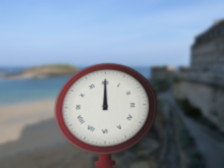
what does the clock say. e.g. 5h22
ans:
12h00
